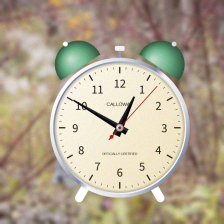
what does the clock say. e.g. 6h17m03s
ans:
12h50m07s
